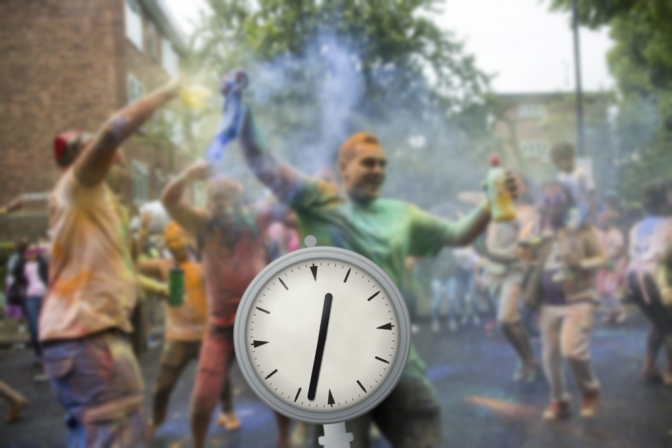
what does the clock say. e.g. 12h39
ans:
12h33
